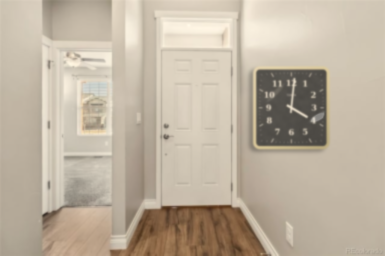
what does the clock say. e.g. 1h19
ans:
4h01
